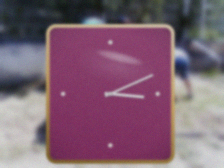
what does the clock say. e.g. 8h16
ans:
3h11
